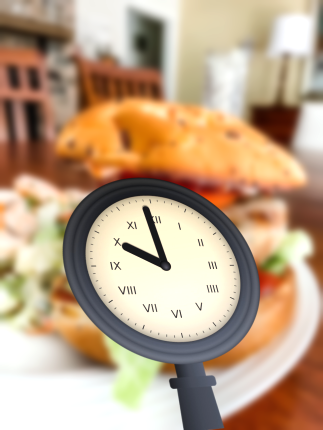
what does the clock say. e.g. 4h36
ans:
9h59
